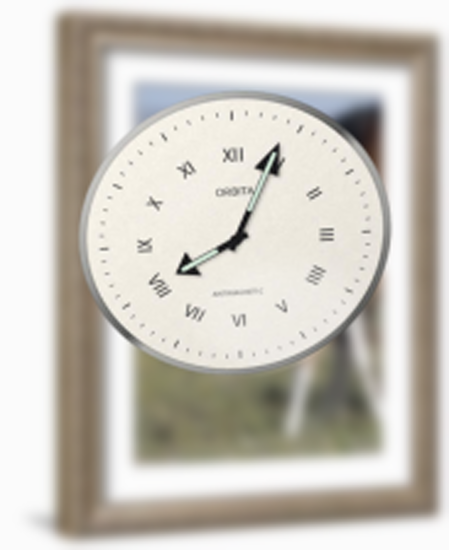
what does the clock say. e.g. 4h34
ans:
8h04
